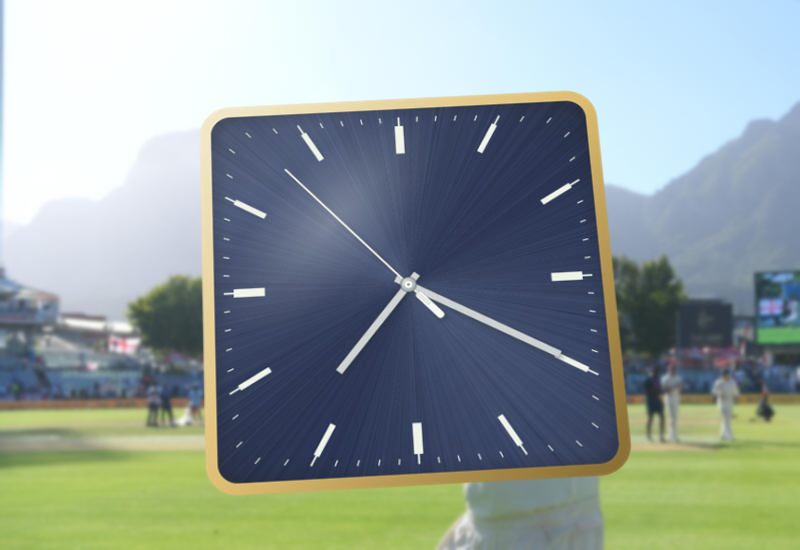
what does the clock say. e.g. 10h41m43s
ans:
7h19m53s
